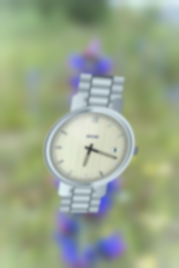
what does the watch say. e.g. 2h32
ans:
6h18
